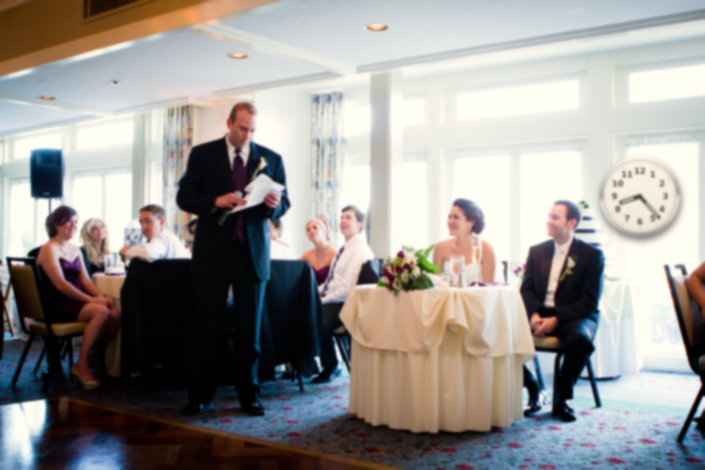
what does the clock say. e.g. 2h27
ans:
8h23
